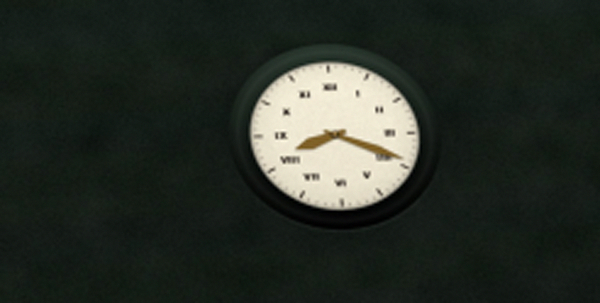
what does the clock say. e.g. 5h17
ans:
8h19
